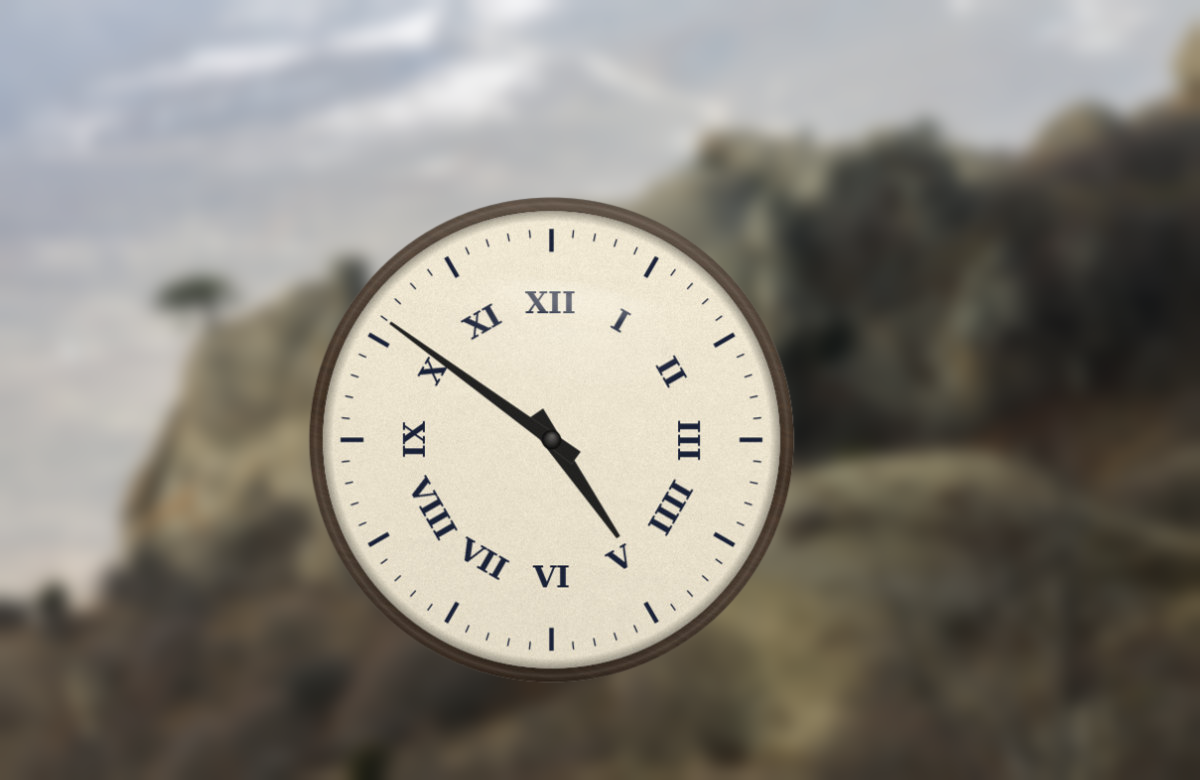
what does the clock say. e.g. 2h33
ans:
4h51
